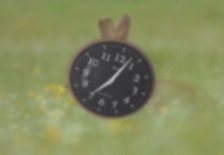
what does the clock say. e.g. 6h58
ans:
7h03
